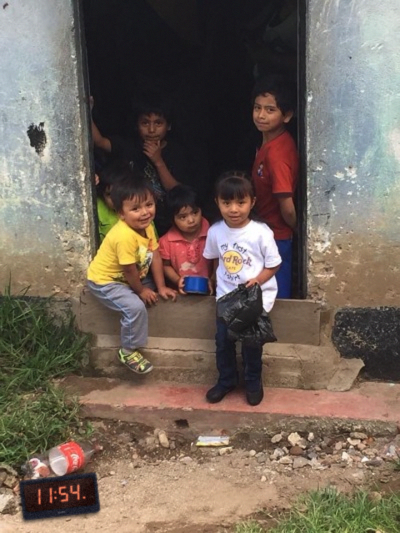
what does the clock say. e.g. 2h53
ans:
11h54
